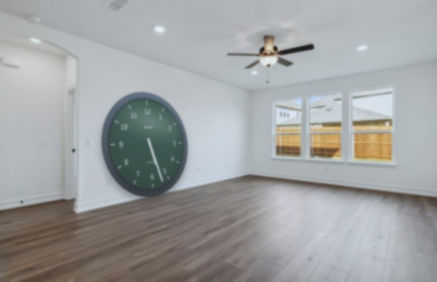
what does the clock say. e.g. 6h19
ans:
5h27
